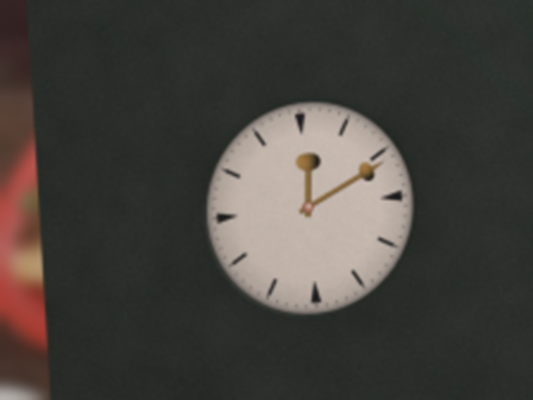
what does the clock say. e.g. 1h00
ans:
12h11
